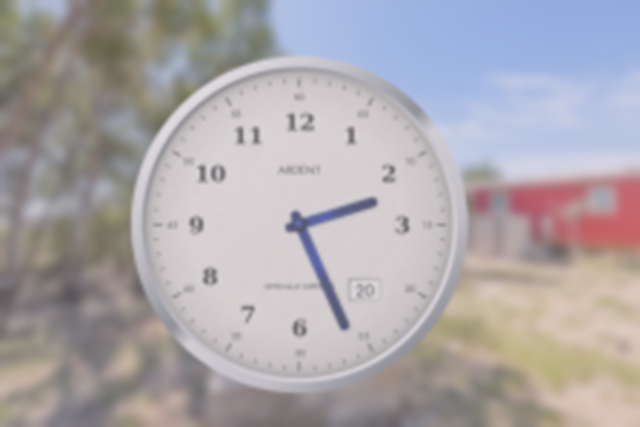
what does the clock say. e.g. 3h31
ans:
2h26
